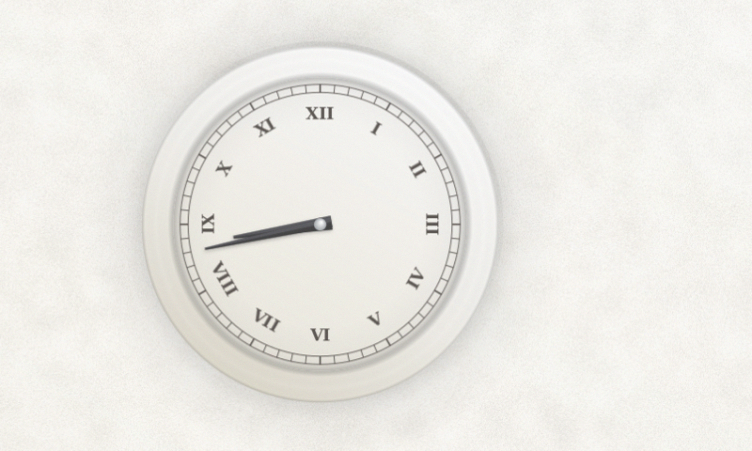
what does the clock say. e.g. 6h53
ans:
8h43
